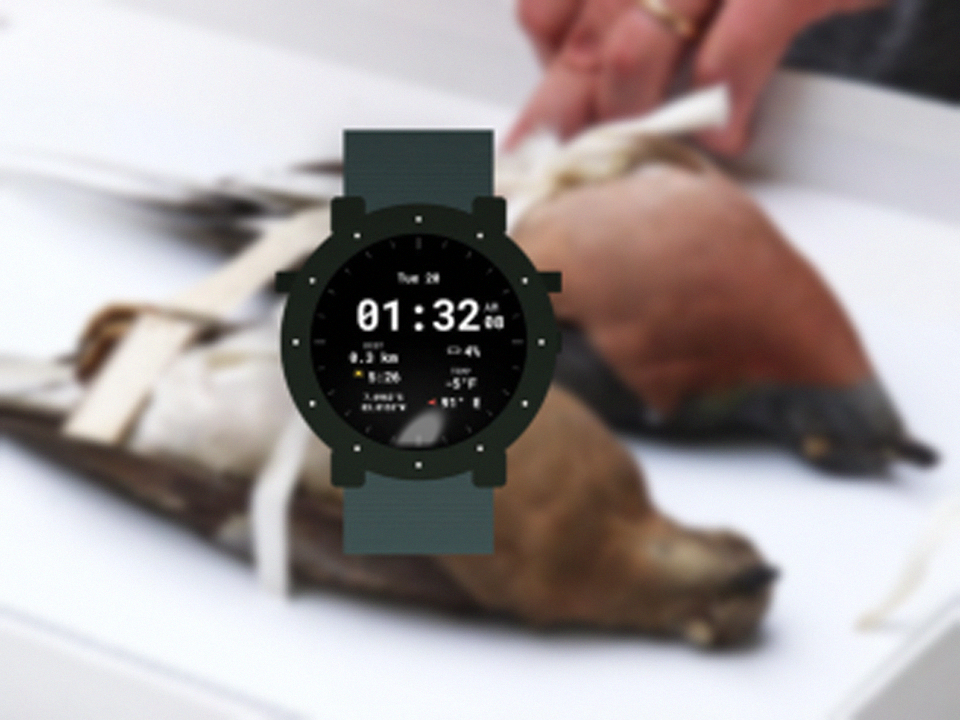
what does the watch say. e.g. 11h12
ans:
1h32
